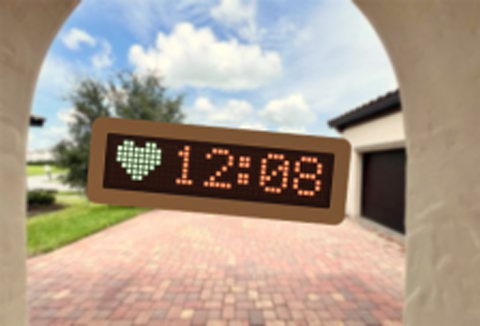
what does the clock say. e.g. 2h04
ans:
12h08
